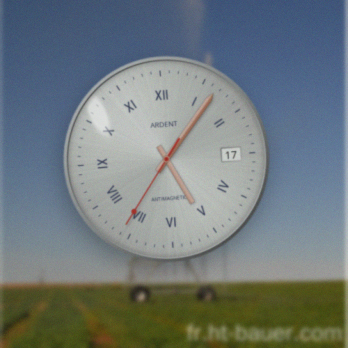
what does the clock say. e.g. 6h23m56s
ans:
5h06m36s
